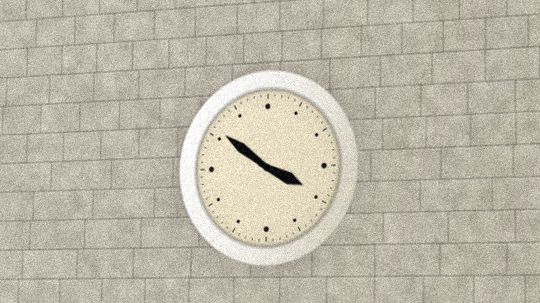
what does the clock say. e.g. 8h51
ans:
3h51
